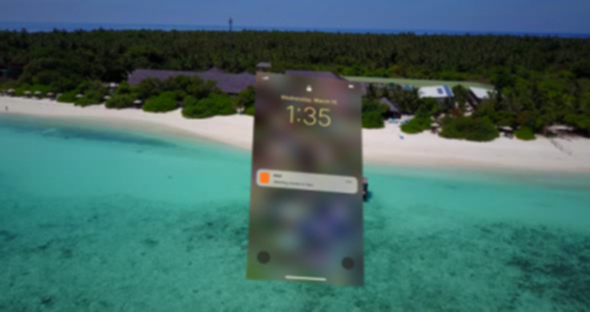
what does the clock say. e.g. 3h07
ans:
1h35
